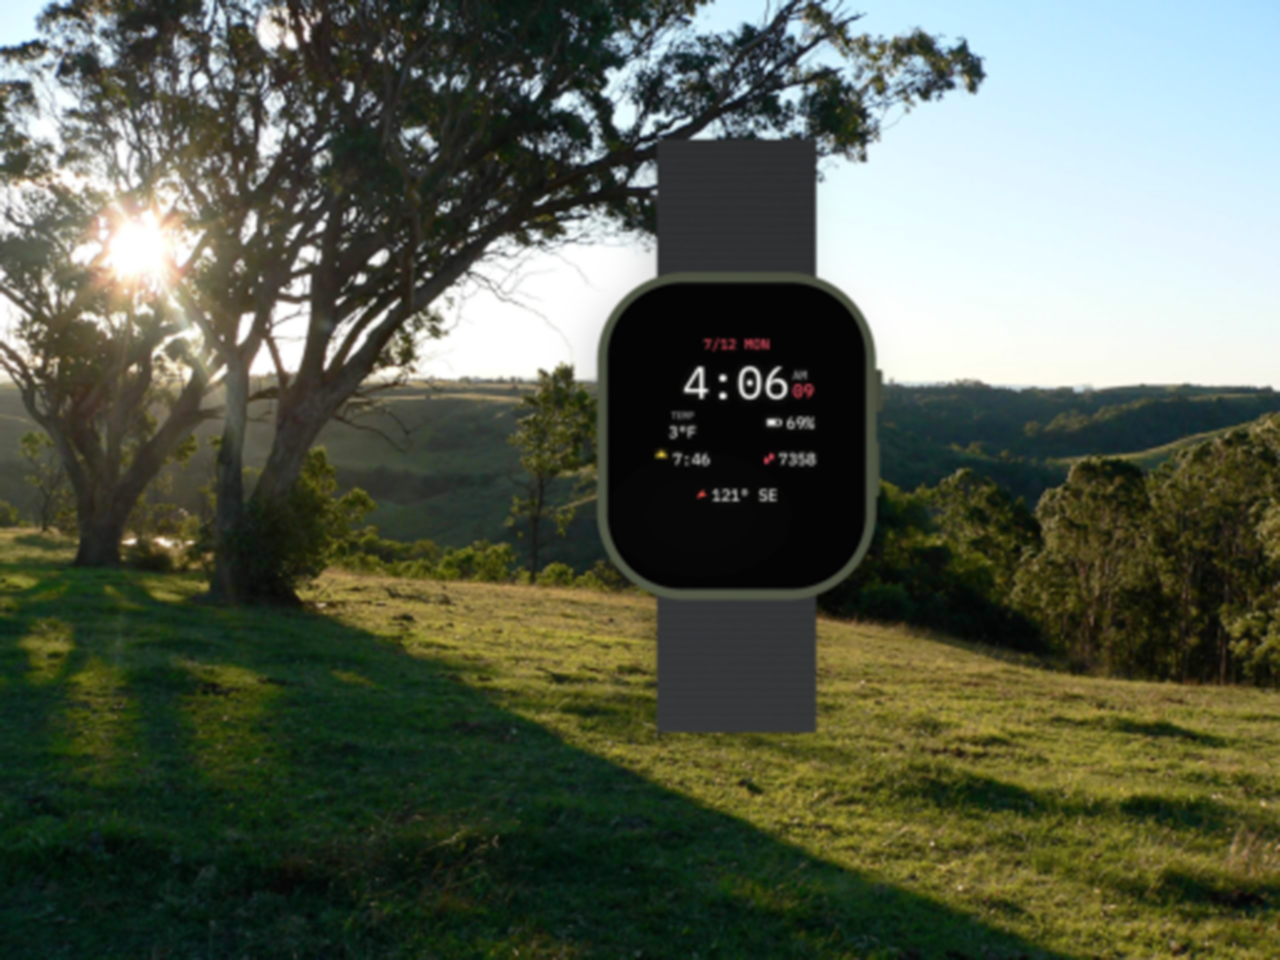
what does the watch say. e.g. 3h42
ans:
4h06
